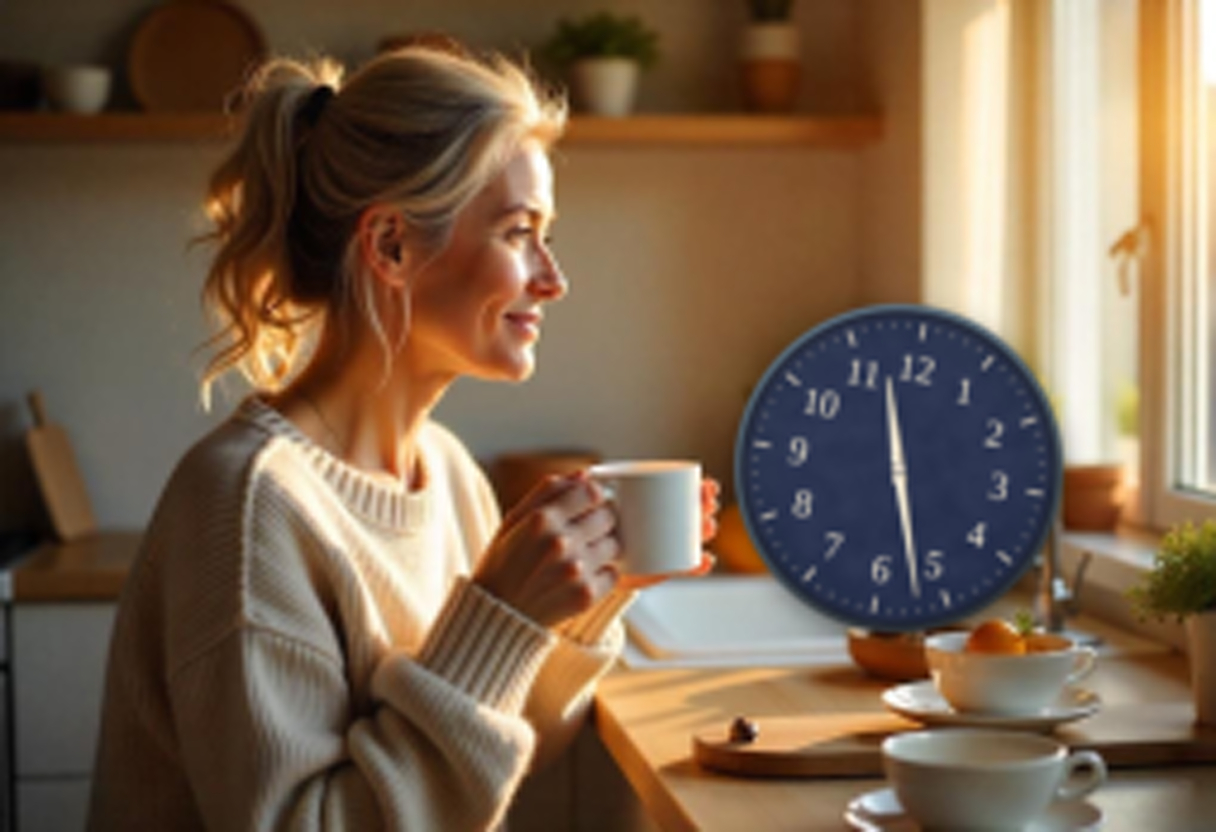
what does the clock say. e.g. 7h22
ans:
11h27
